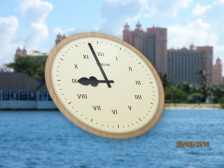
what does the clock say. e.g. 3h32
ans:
8h58
